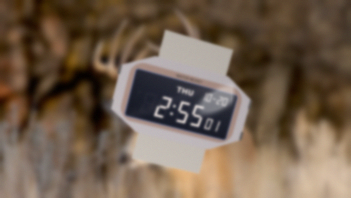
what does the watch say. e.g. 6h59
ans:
2h55
